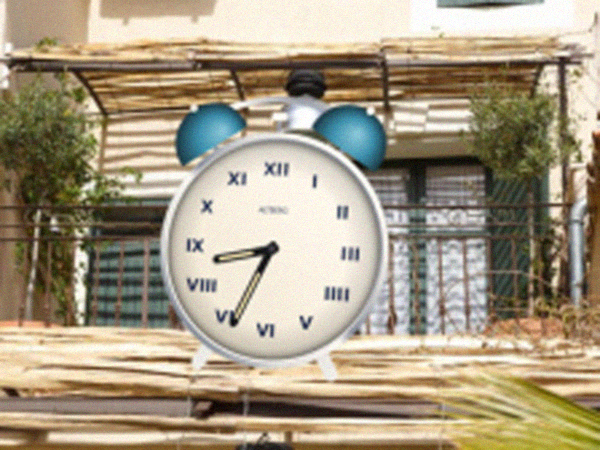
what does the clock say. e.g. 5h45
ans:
8h34
